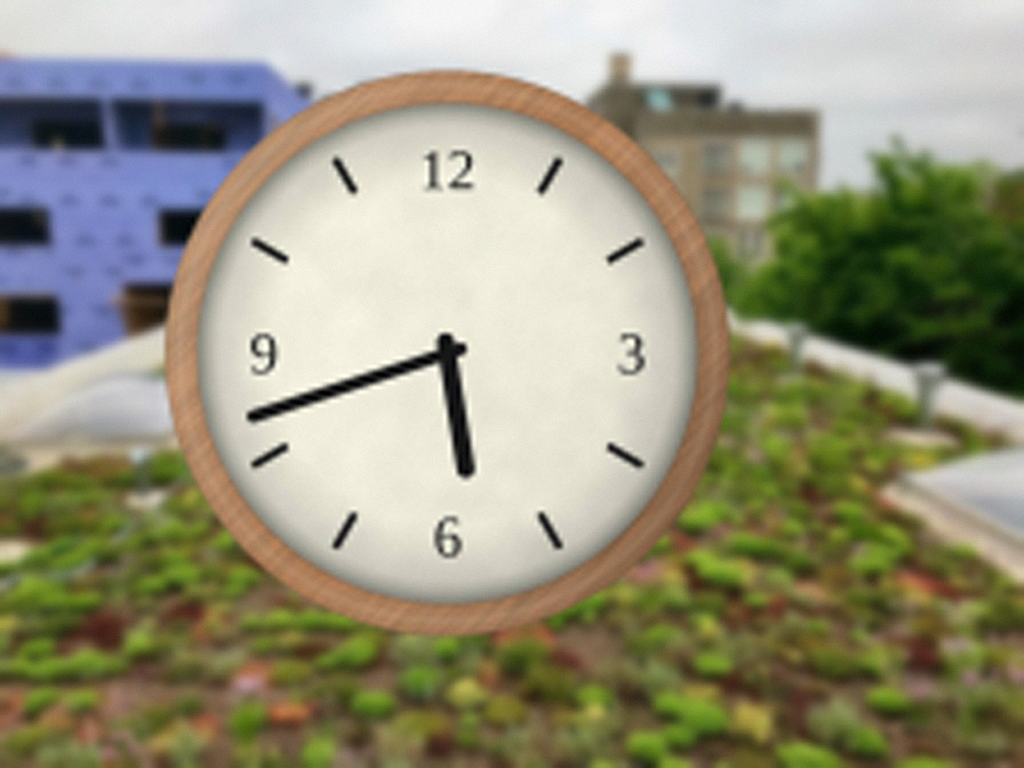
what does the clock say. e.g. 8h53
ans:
5h42
